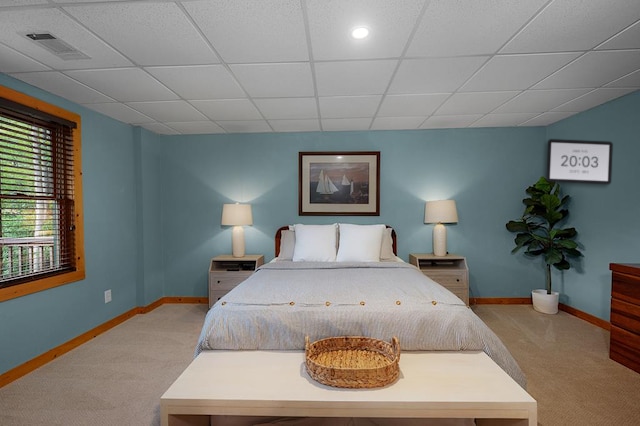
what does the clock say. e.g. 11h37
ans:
20h03
